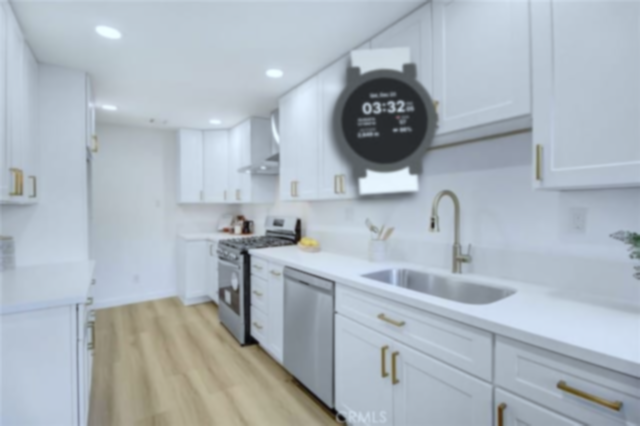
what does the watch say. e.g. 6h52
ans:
3h32
